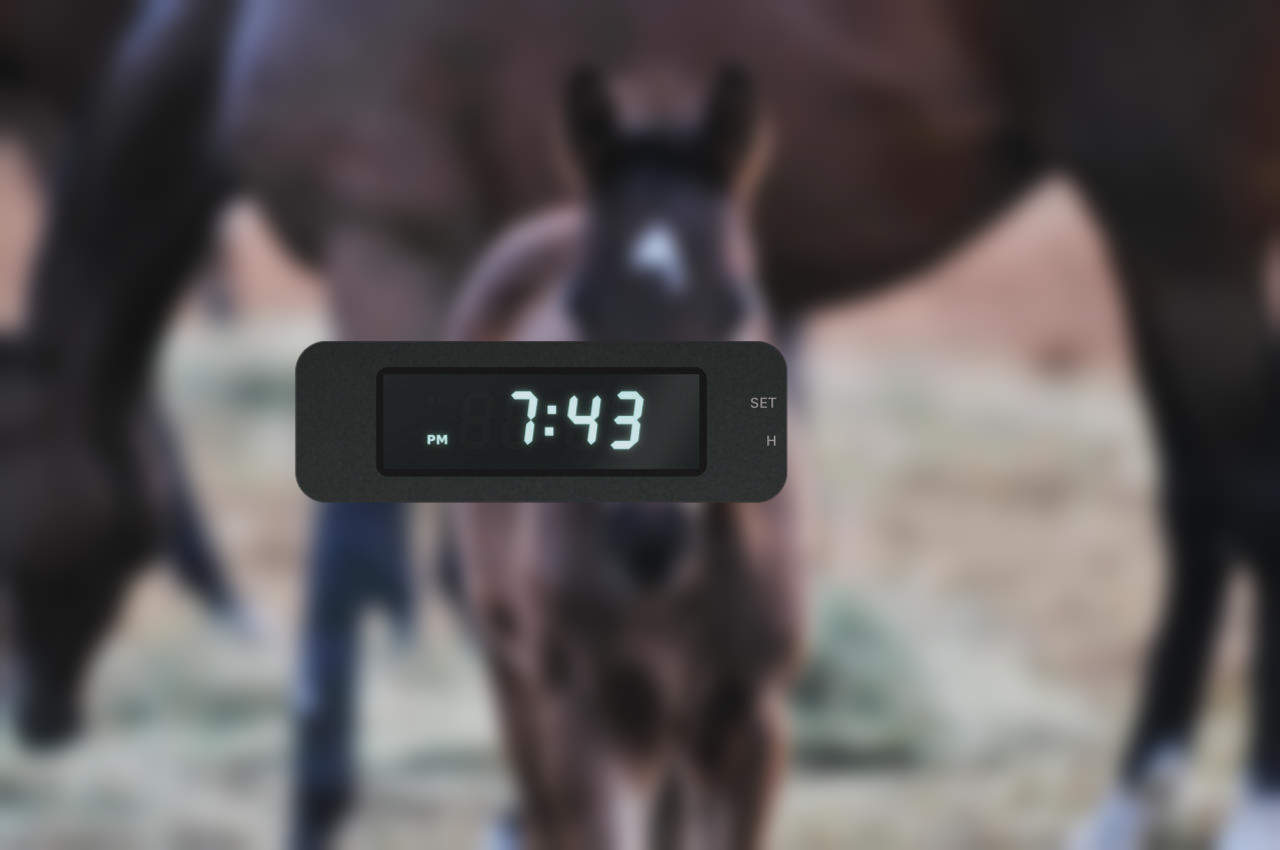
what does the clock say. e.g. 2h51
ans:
7h43
